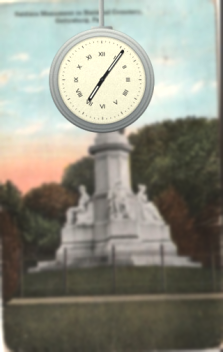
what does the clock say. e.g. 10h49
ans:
7h06
